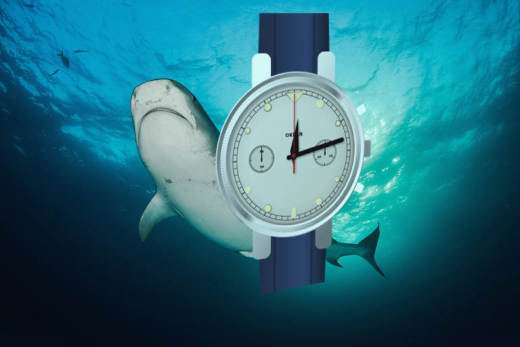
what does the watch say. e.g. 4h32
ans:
12h13
